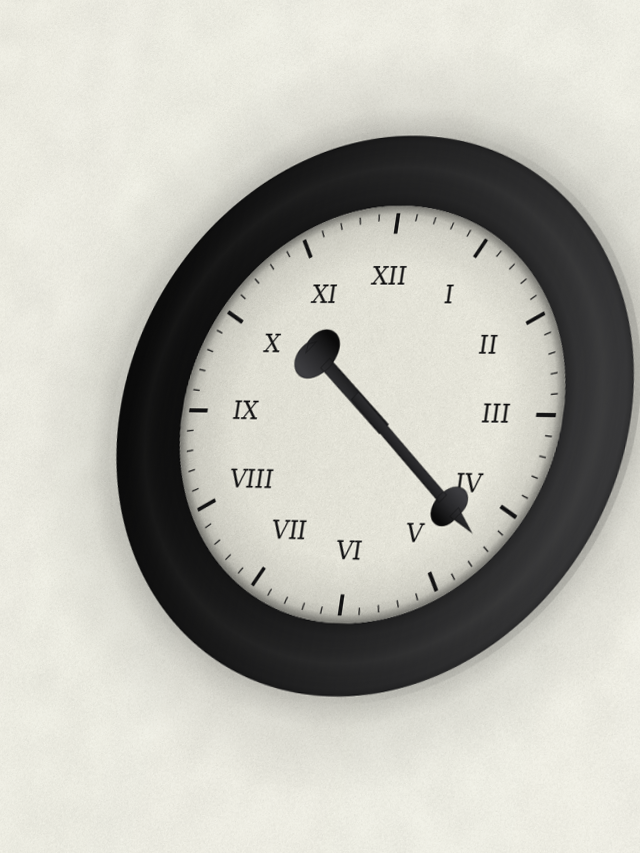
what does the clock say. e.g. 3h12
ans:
10h22
